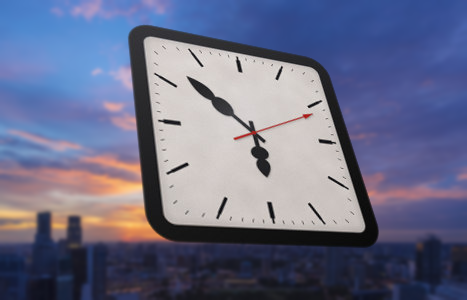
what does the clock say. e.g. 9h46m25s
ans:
5h52m11s
